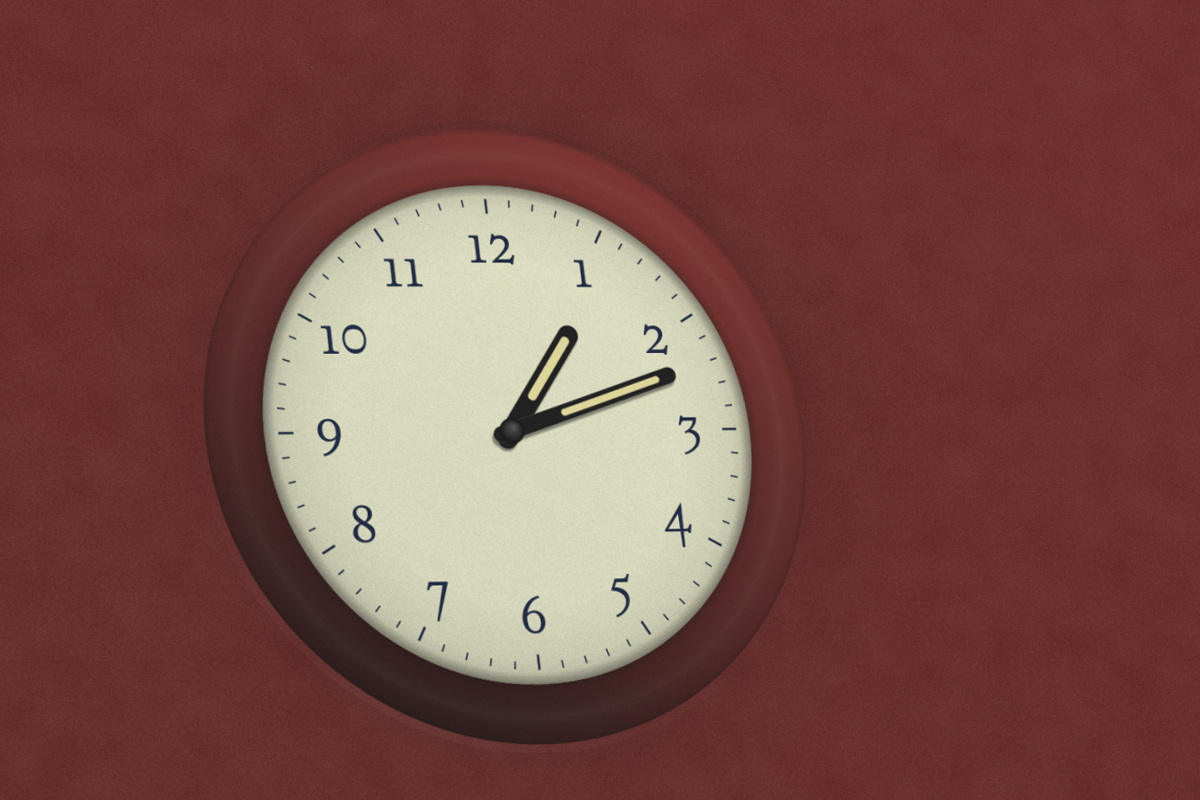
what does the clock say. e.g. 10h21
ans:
1h12
